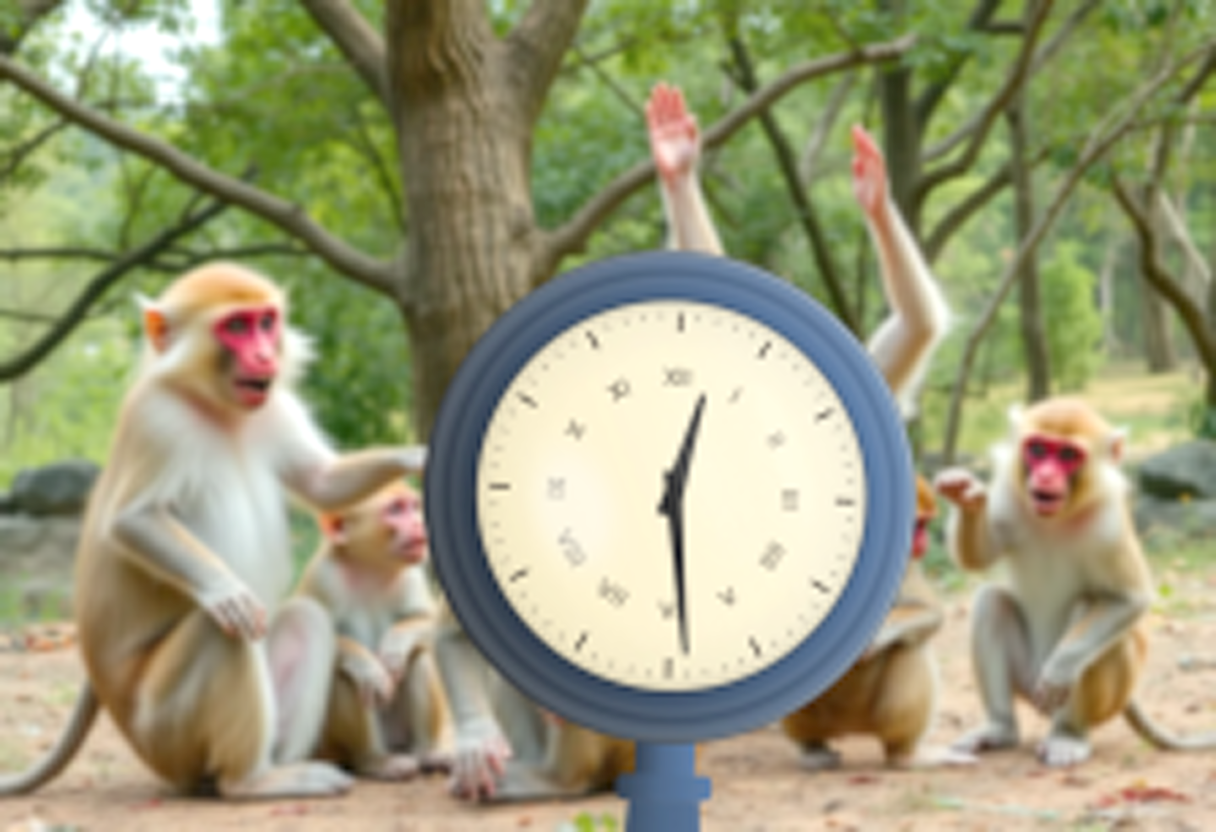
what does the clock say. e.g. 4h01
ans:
12h29
